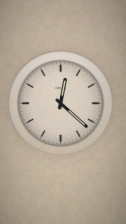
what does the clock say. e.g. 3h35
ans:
12h22
